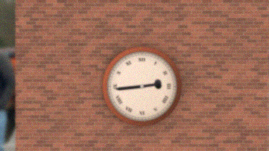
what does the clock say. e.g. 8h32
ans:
2h44
